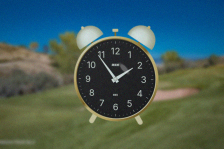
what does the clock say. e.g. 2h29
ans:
1h54
